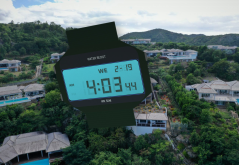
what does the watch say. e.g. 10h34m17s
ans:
4h03m44s
